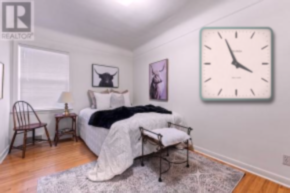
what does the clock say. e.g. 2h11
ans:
3h56
